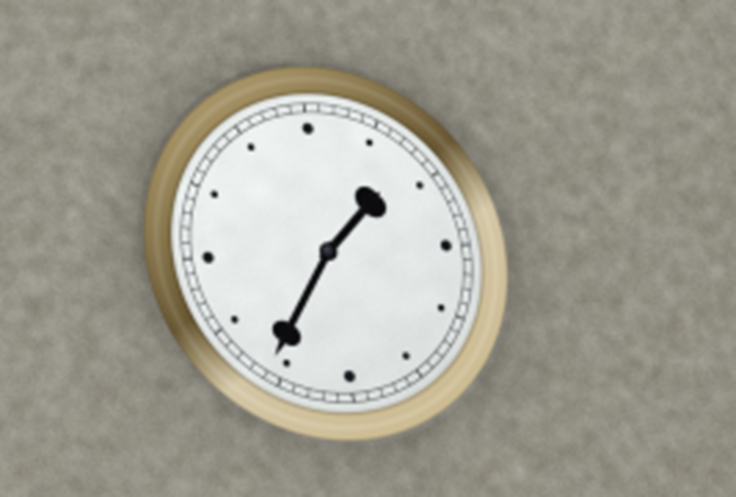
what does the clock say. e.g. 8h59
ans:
1h36
